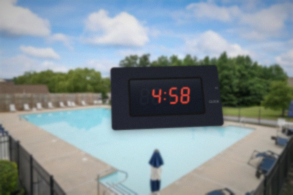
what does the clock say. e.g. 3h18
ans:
4h58
